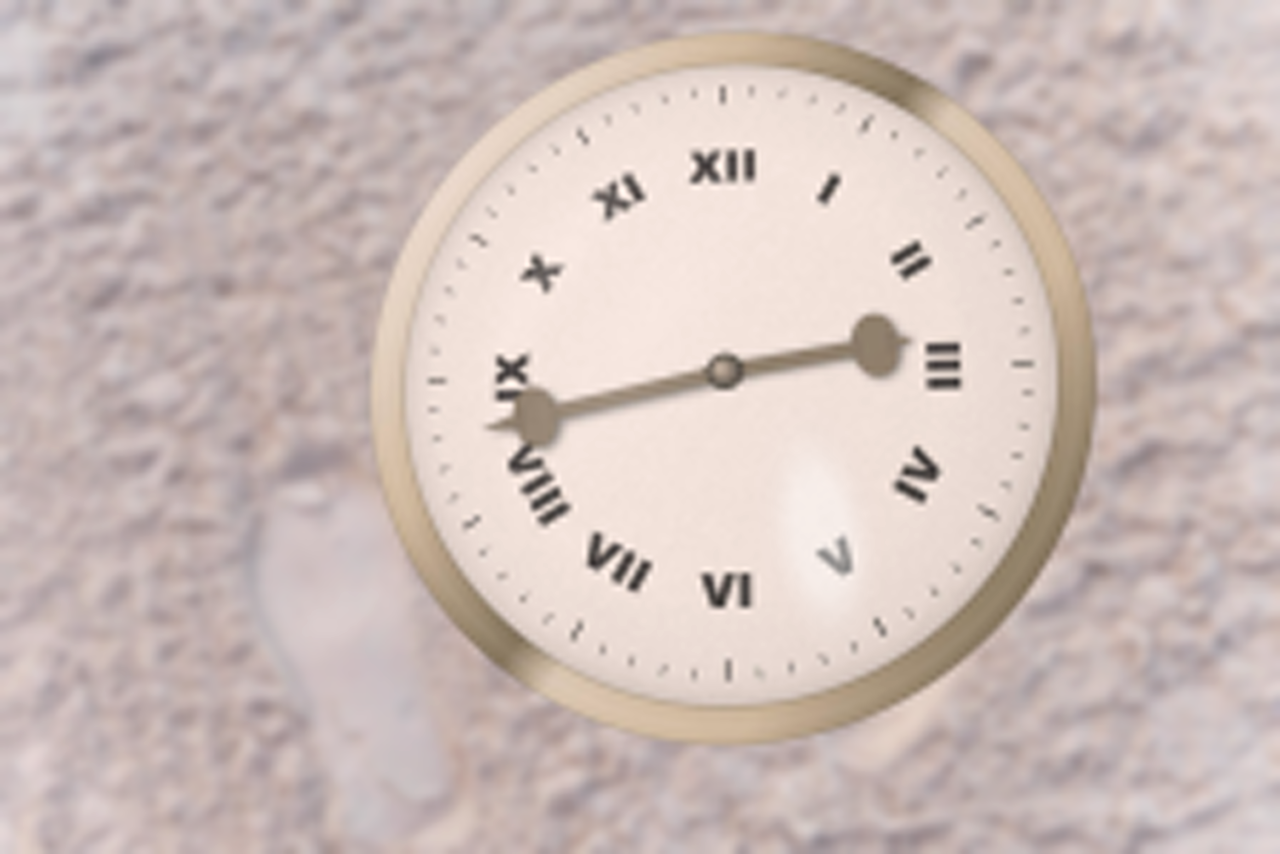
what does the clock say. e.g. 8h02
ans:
2h43
